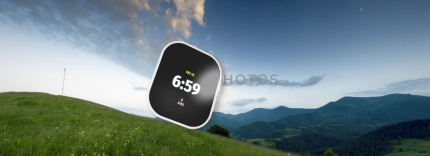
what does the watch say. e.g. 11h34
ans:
6h59
